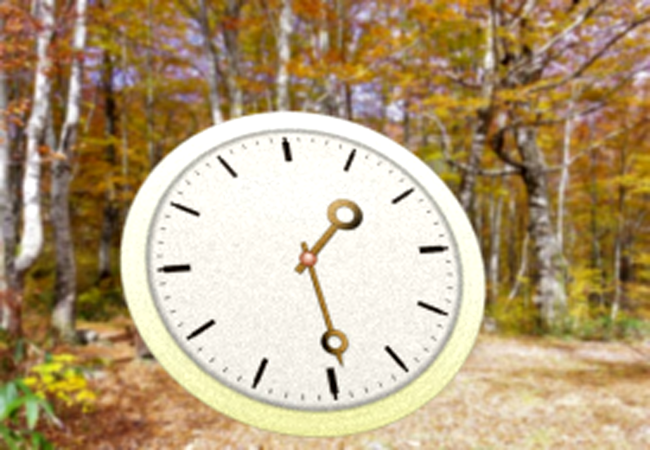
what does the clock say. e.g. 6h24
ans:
1h29
